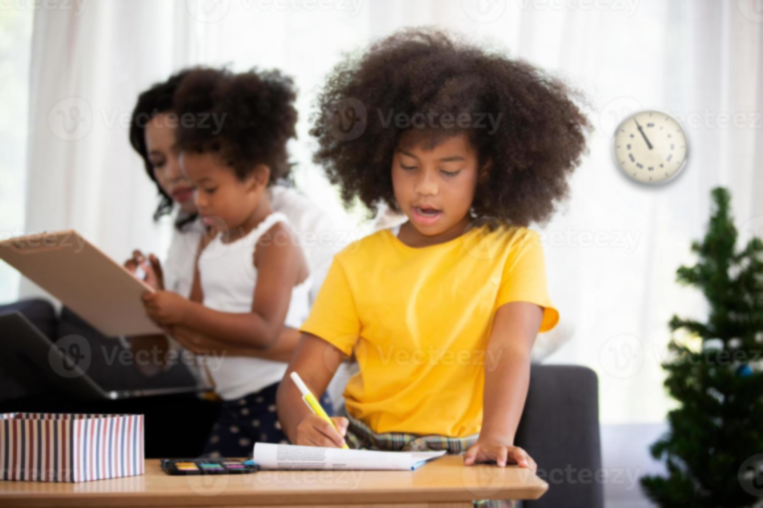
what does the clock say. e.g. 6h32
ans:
10h55
